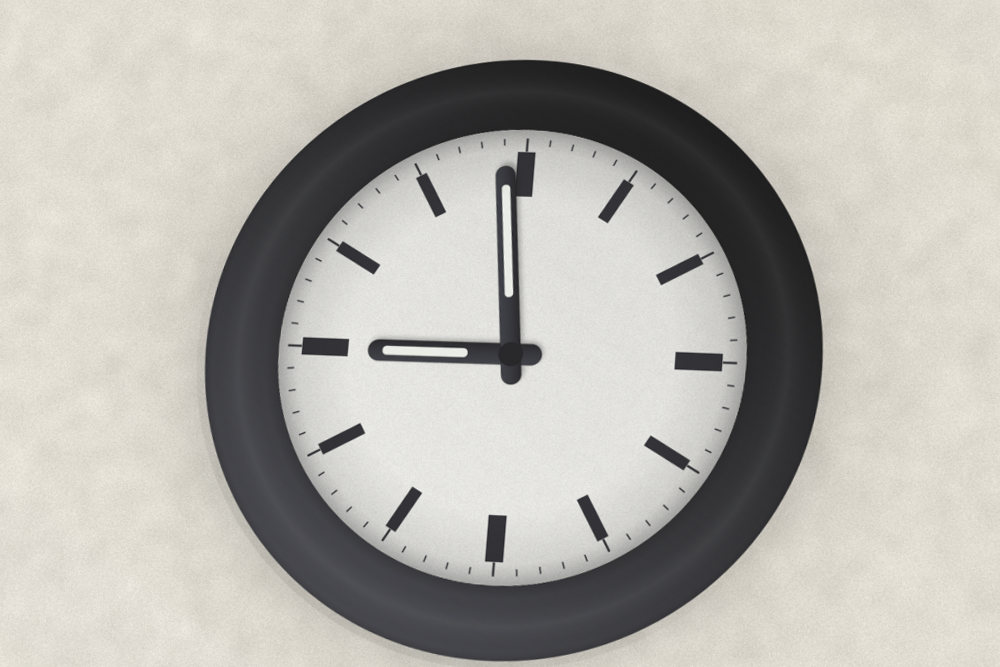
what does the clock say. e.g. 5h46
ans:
8h59
